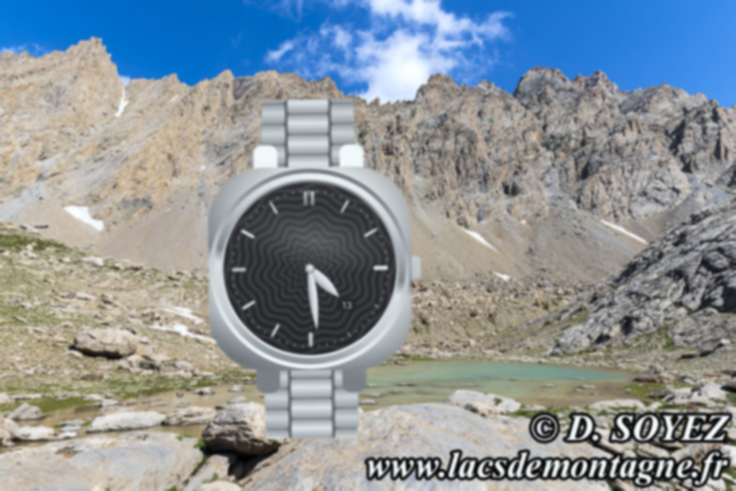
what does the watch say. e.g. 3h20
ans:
4h29
